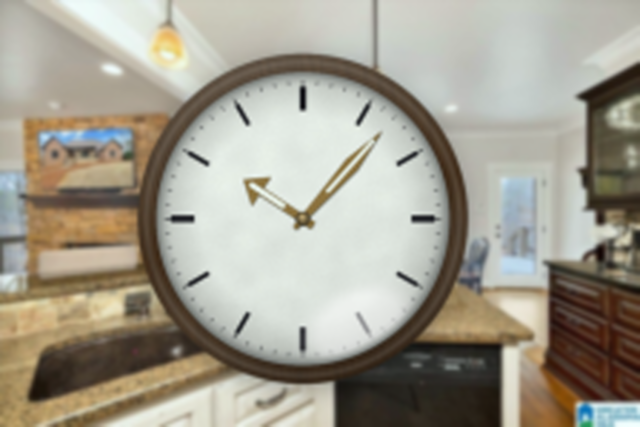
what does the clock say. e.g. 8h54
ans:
10h07
